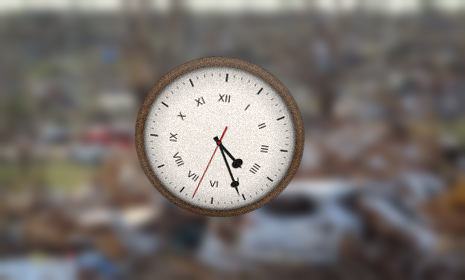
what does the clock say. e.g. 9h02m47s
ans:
4h25m33s
